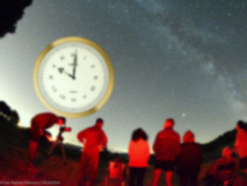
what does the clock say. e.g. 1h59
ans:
10h01
